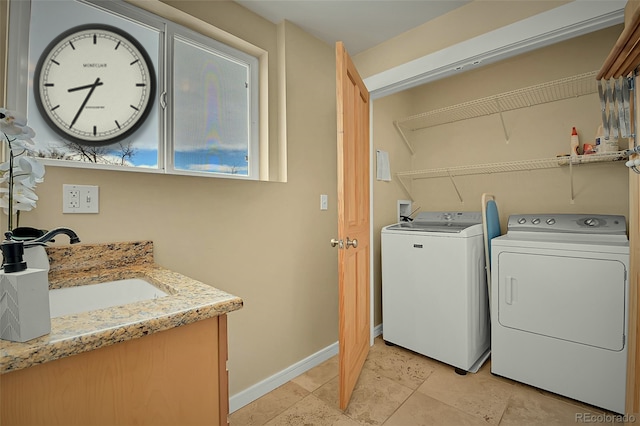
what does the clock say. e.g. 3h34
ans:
8h35
